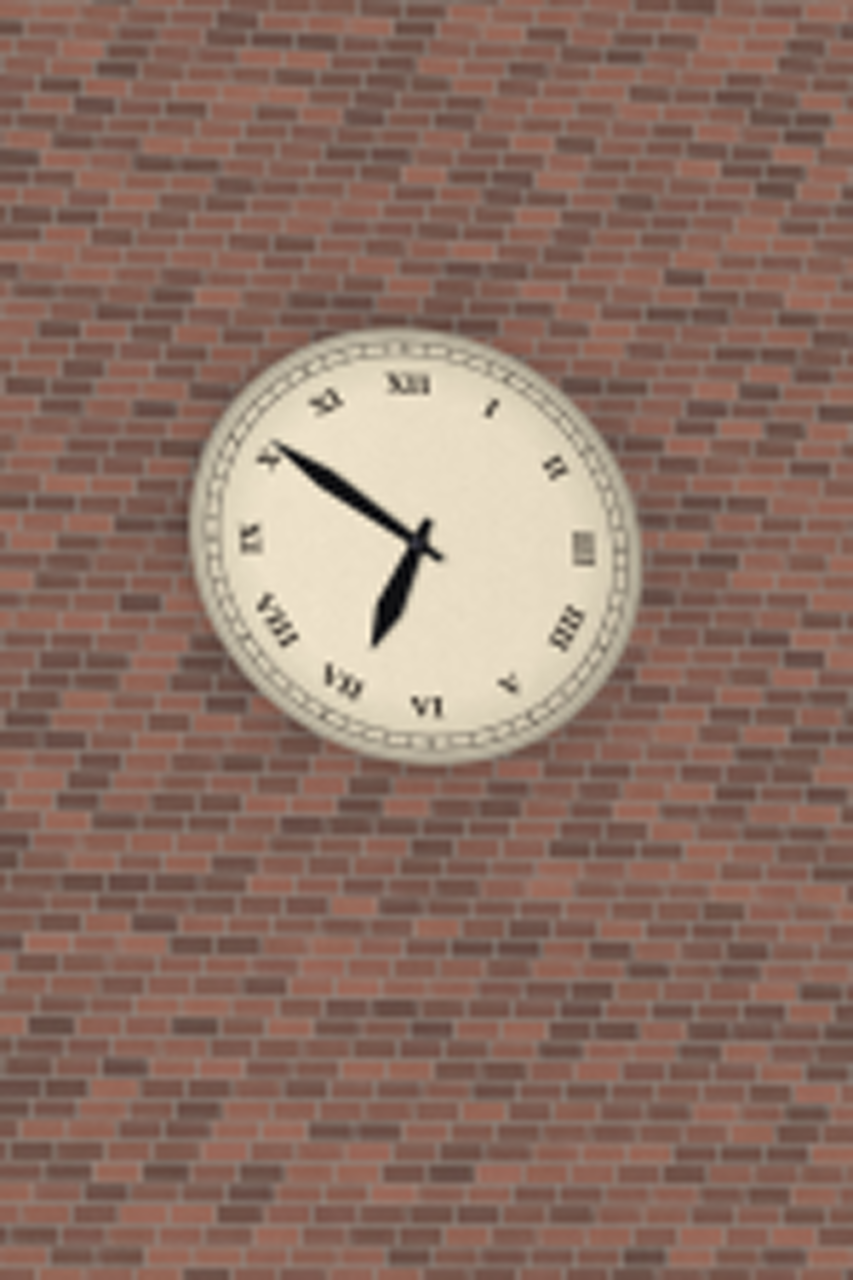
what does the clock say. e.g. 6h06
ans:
6h51
